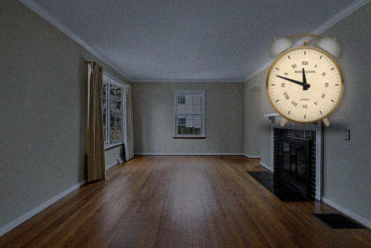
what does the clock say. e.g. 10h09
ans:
11h48
